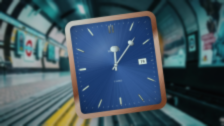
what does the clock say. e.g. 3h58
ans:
12h07
